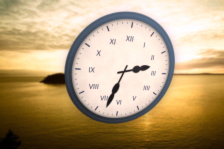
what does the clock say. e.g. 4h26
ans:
2h33
